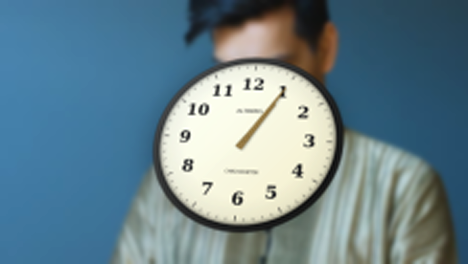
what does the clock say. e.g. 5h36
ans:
1h05
